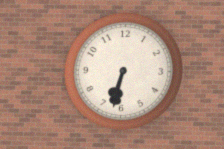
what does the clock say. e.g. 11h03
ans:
6h32
